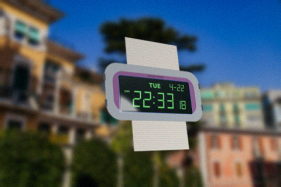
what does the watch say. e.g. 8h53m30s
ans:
22h33m18s
